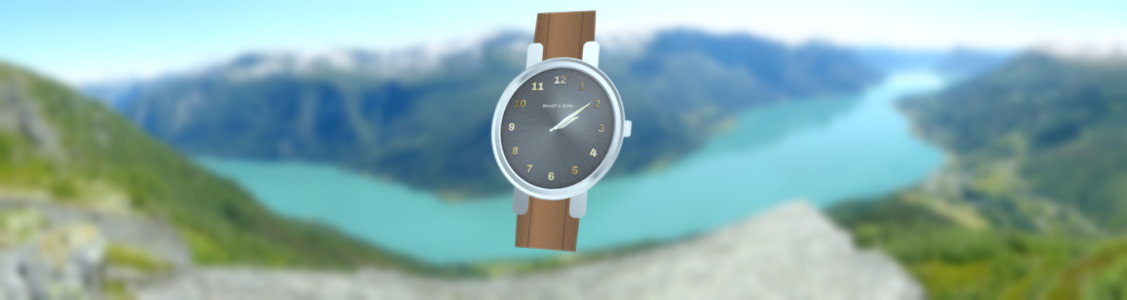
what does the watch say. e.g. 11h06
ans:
2h09
